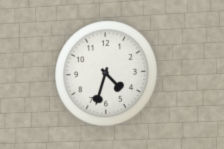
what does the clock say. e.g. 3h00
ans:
4h33
